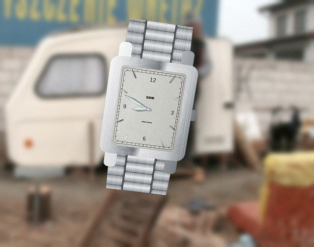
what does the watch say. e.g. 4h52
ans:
8h49
